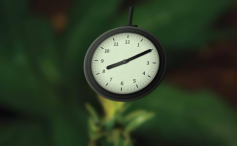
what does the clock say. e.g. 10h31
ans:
8h10
